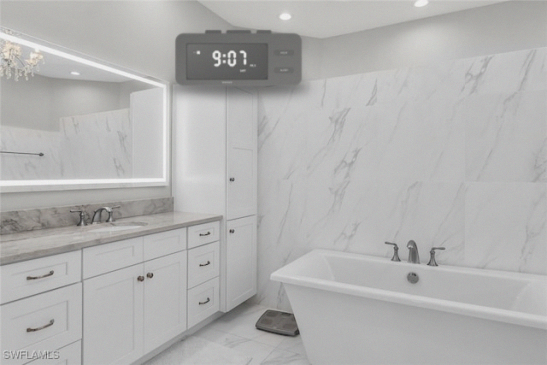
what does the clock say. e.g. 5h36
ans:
9h07
